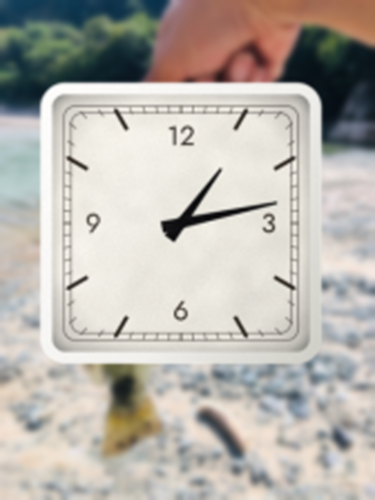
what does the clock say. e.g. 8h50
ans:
1h13
